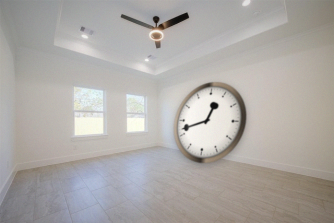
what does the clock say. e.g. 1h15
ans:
12h42
